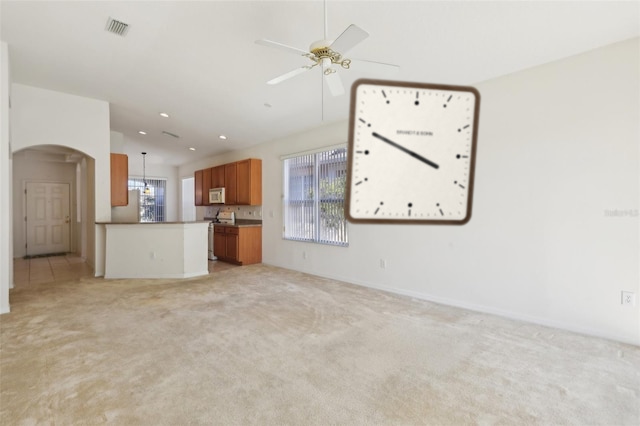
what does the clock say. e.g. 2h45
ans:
3h49
